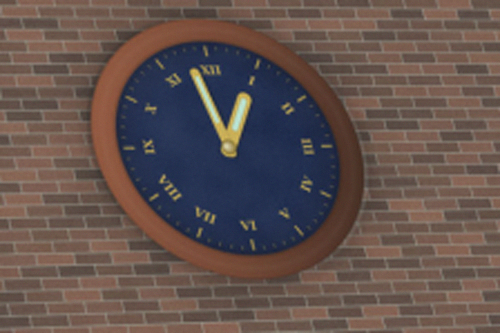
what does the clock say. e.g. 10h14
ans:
12h58
